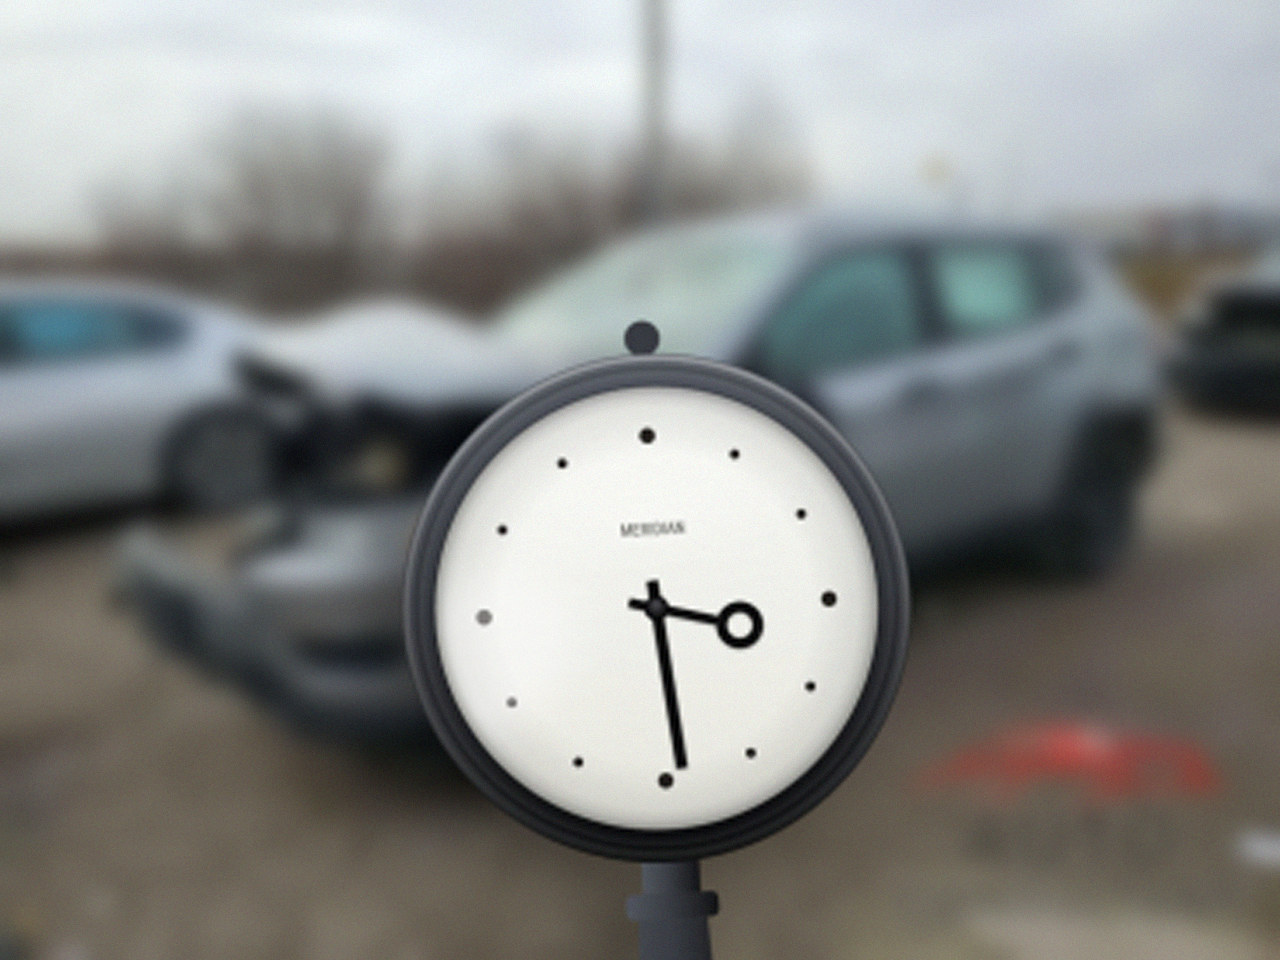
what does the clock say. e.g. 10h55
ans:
3h29
